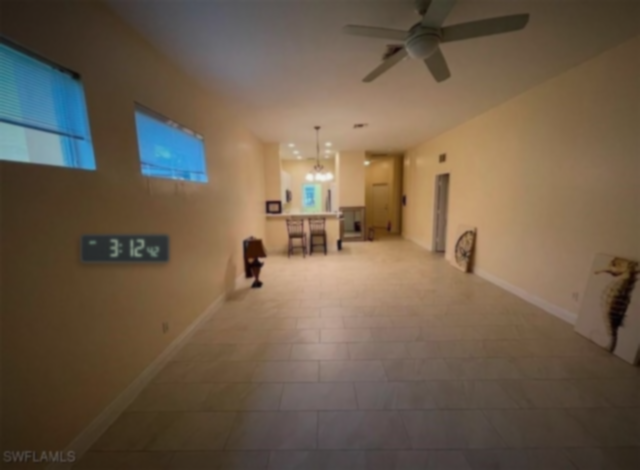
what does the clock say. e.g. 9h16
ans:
3h12
